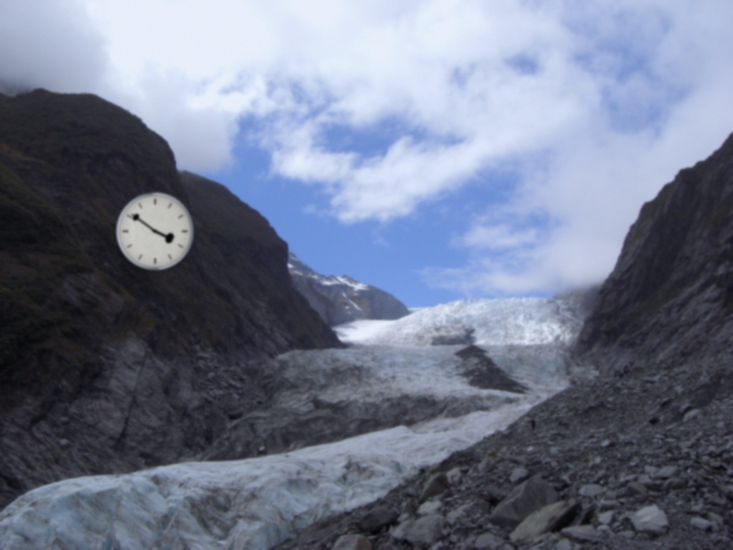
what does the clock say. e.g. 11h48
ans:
3h51
